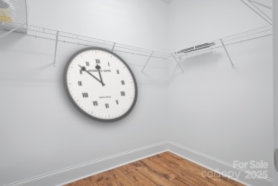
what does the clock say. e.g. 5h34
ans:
11h52
